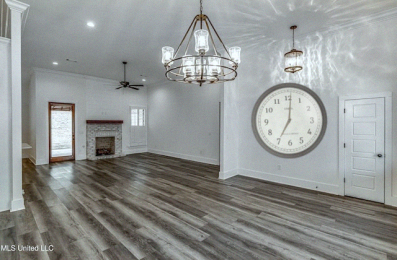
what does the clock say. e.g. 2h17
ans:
7h01
